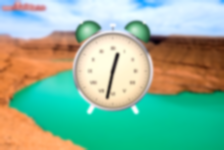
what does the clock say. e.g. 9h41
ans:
12h32
